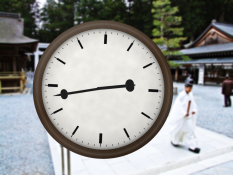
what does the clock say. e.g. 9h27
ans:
2h43
